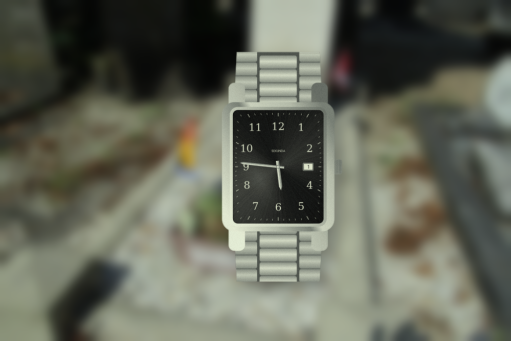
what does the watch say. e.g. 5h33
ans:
5h46
